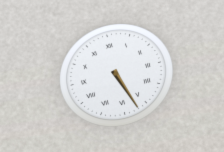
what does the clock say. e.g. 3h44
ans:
5h27
